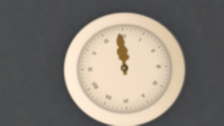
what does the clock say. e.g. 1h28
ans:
11h59
